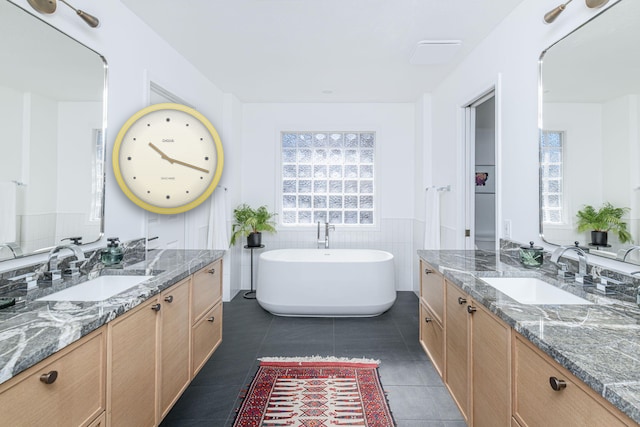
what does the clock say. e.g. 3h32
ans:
10h18
